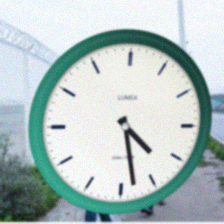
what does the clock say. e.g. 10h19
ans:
4h28
